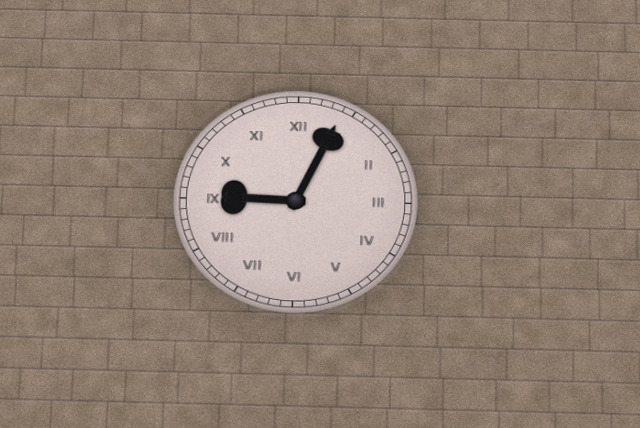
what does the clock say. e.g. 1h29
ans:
9h04
